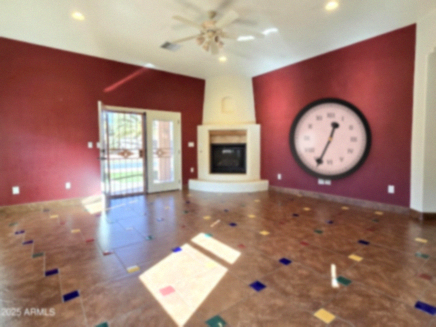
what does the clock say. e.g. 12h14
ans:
12h34
